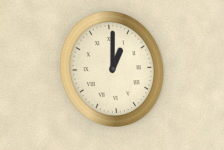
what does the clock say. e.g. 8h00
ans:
1h01
